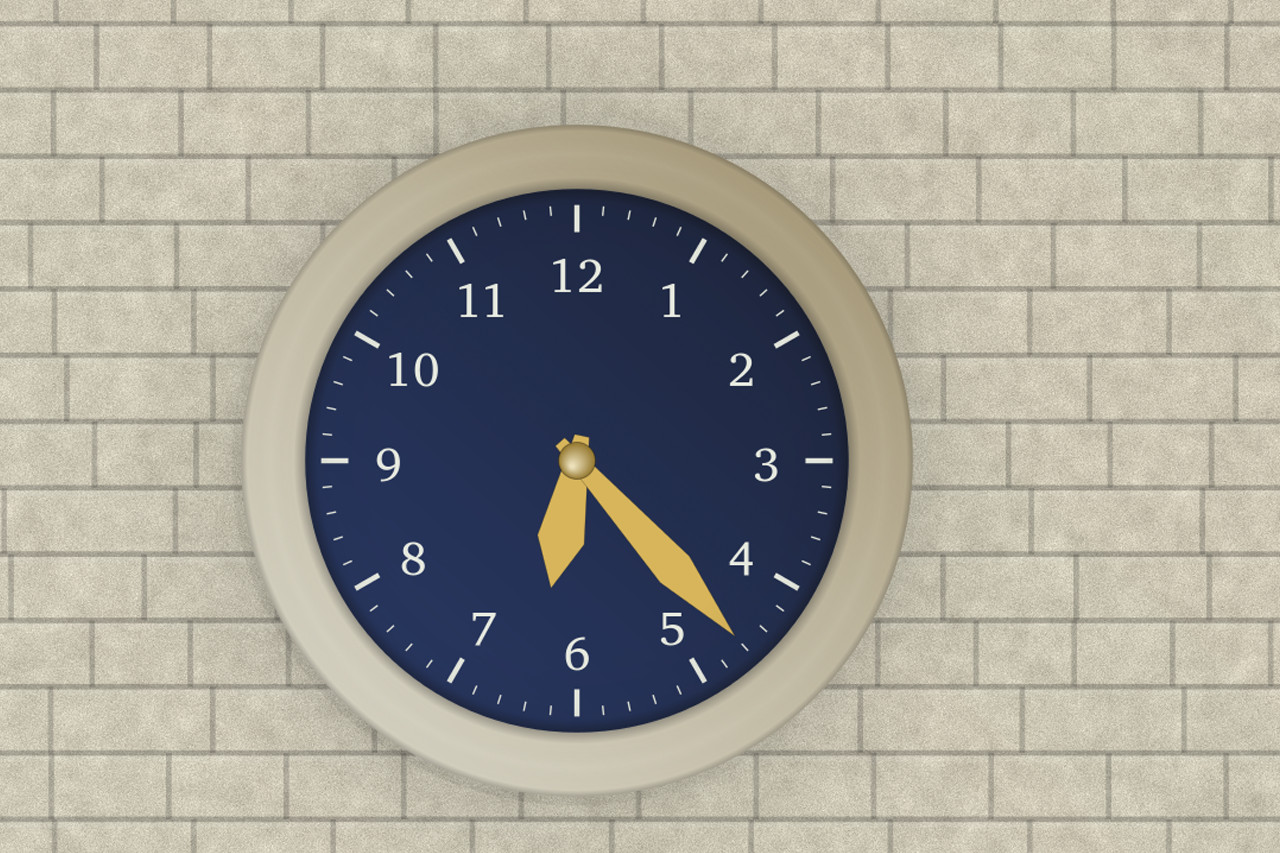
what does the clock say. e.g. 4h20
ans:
6h23
